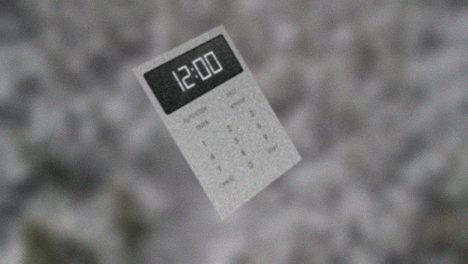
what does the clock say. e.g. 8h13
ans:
12h00
